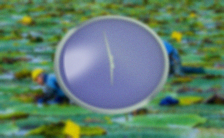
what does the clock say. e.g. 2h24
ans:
5h58
